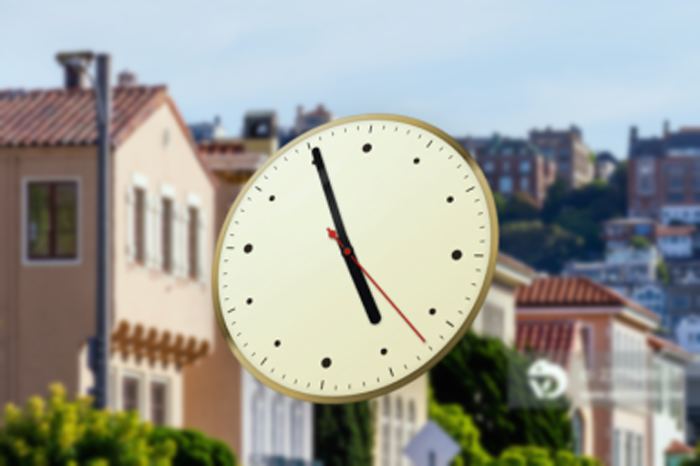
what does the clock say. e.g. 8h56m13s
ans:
4h55m22s
